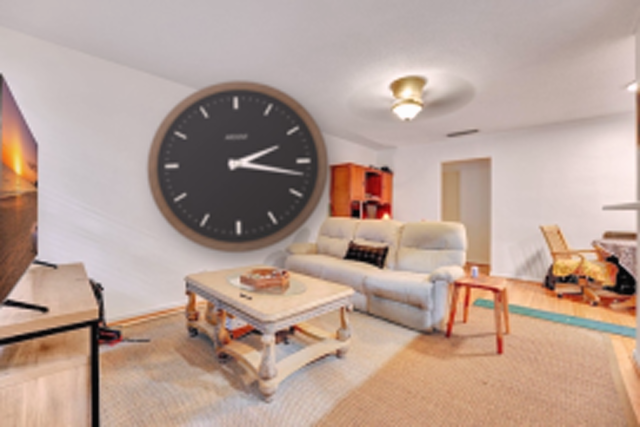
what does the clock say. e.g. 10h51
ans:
2h17
